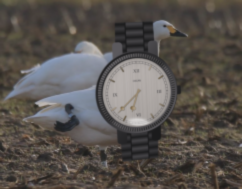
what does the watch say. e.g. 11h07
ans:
6h38
